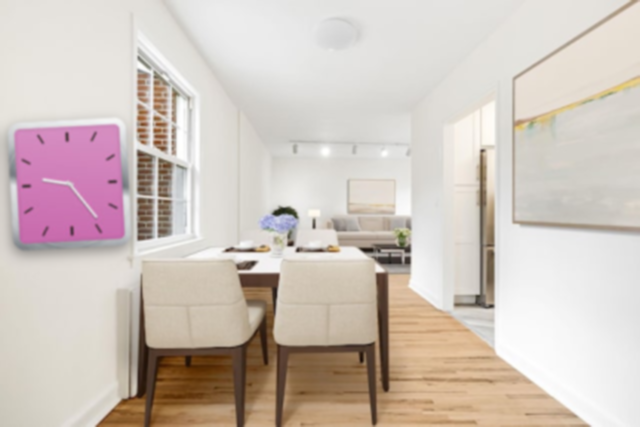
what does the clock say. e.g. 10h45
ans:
9h24
